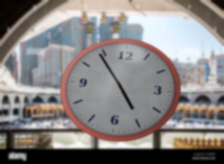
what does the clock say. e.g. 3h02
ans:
4h54
